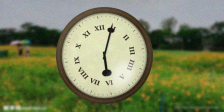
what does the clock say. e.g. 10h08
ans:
6h04
